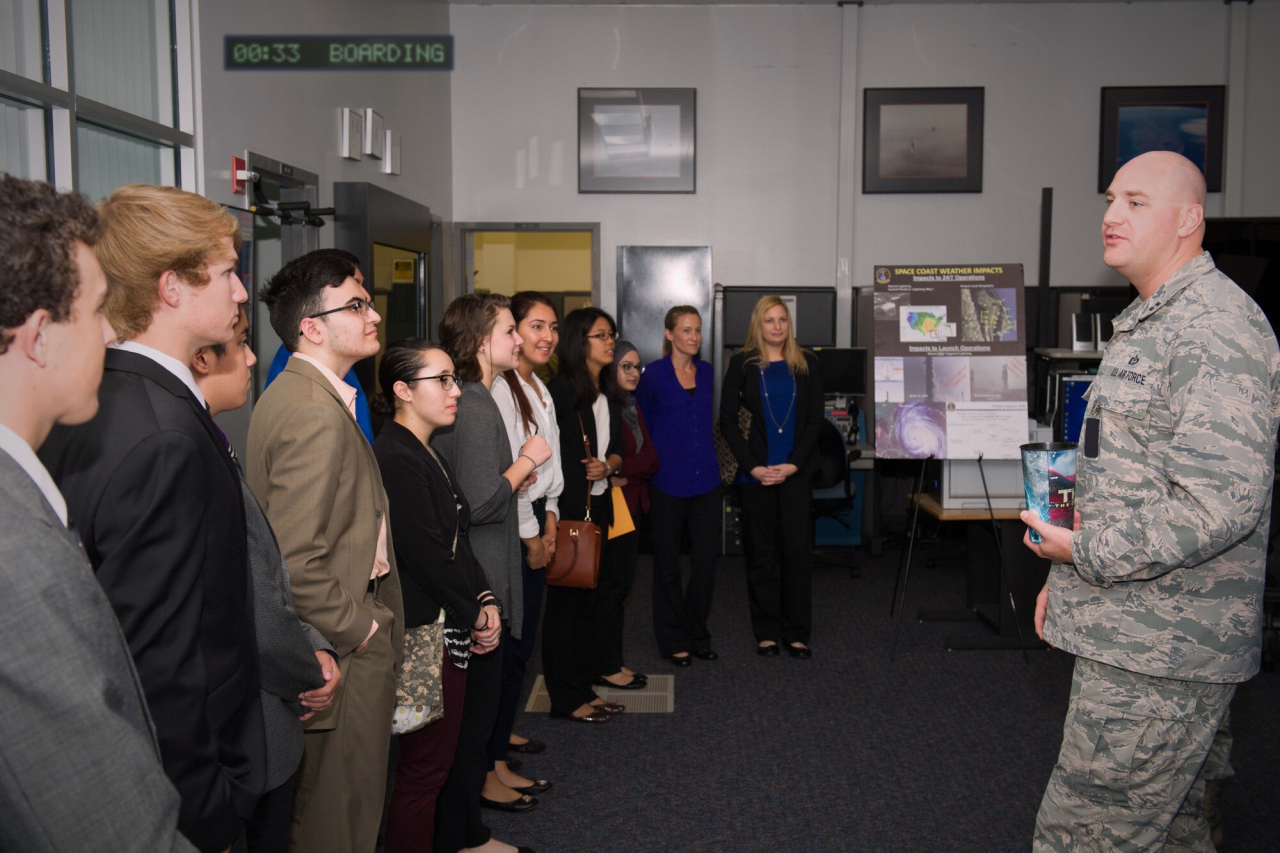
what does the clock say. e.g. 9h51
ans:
0h33
